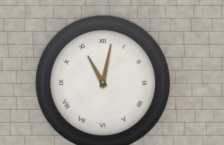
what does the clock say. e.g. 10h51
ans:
11h02
